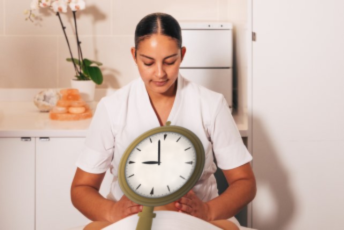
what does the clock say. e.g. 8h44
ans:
8h58
